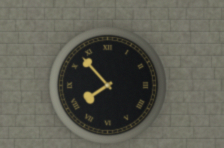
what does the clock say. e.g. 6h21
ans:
7h53
